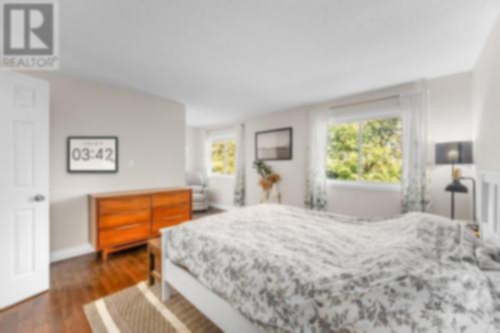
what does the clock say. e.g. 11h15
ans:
3h42
